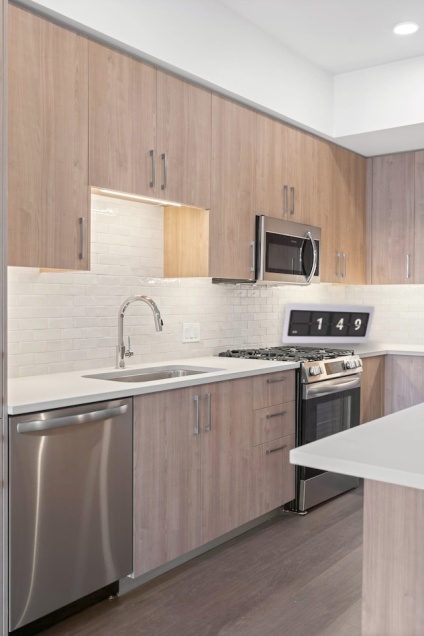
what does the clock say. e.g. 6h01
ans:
1h49
